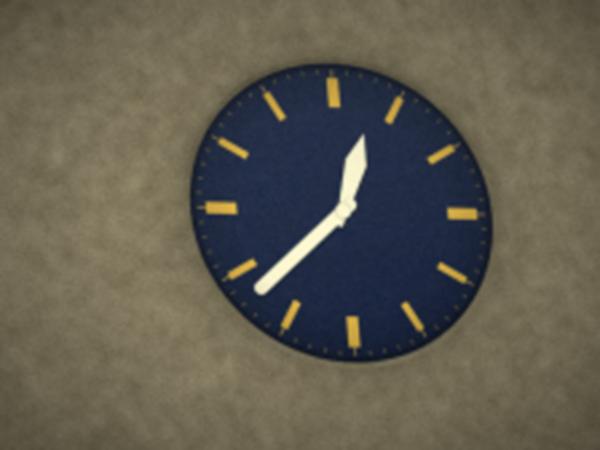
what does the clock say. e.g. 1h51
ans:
12h38
